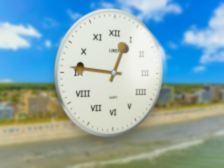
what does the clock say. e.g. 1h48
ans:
12h46
